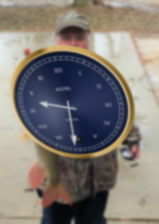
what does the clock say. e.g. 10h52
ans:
9h31
